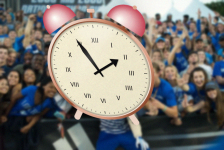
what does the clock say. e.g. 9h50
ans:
1h55
